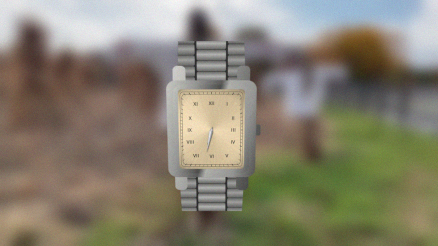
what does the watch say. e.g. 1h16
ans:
6h32
